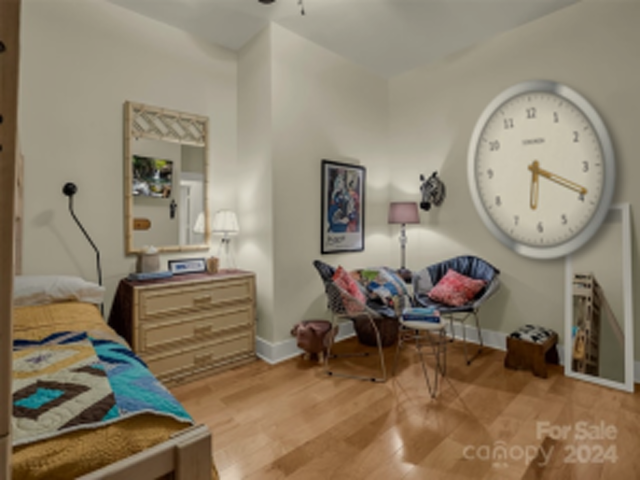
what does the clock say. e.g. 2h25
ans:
6h19
